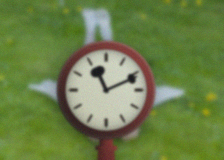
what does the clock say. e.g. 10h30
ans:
11h11
